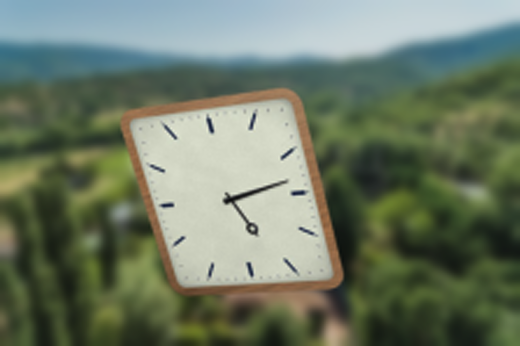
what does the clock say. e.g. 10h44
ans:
5h13
